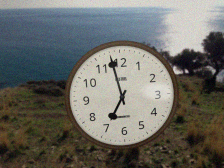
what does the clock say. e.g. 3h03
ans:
6h58
